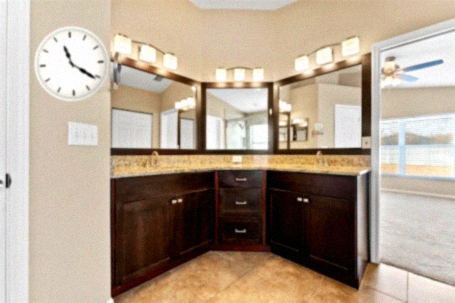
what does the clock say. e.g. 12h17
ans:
11h21
